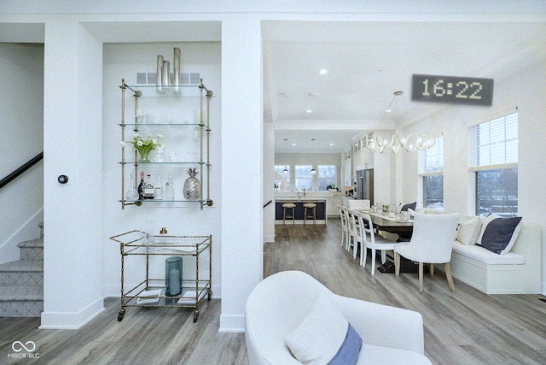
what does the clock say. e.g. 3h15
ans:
16h22
